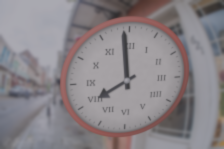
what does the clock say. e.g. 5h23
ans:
7h59
